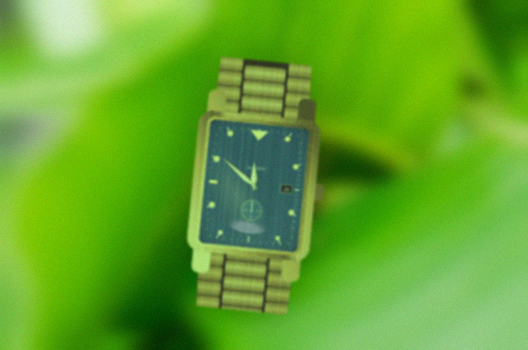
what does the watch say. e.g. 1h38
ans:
11h51
